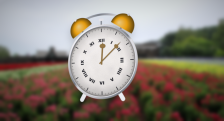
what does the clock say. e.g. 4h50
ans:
12h08
